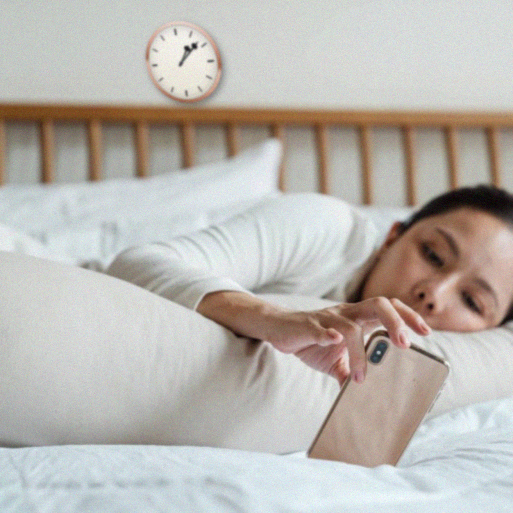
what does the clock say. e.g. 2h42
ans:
1h08
